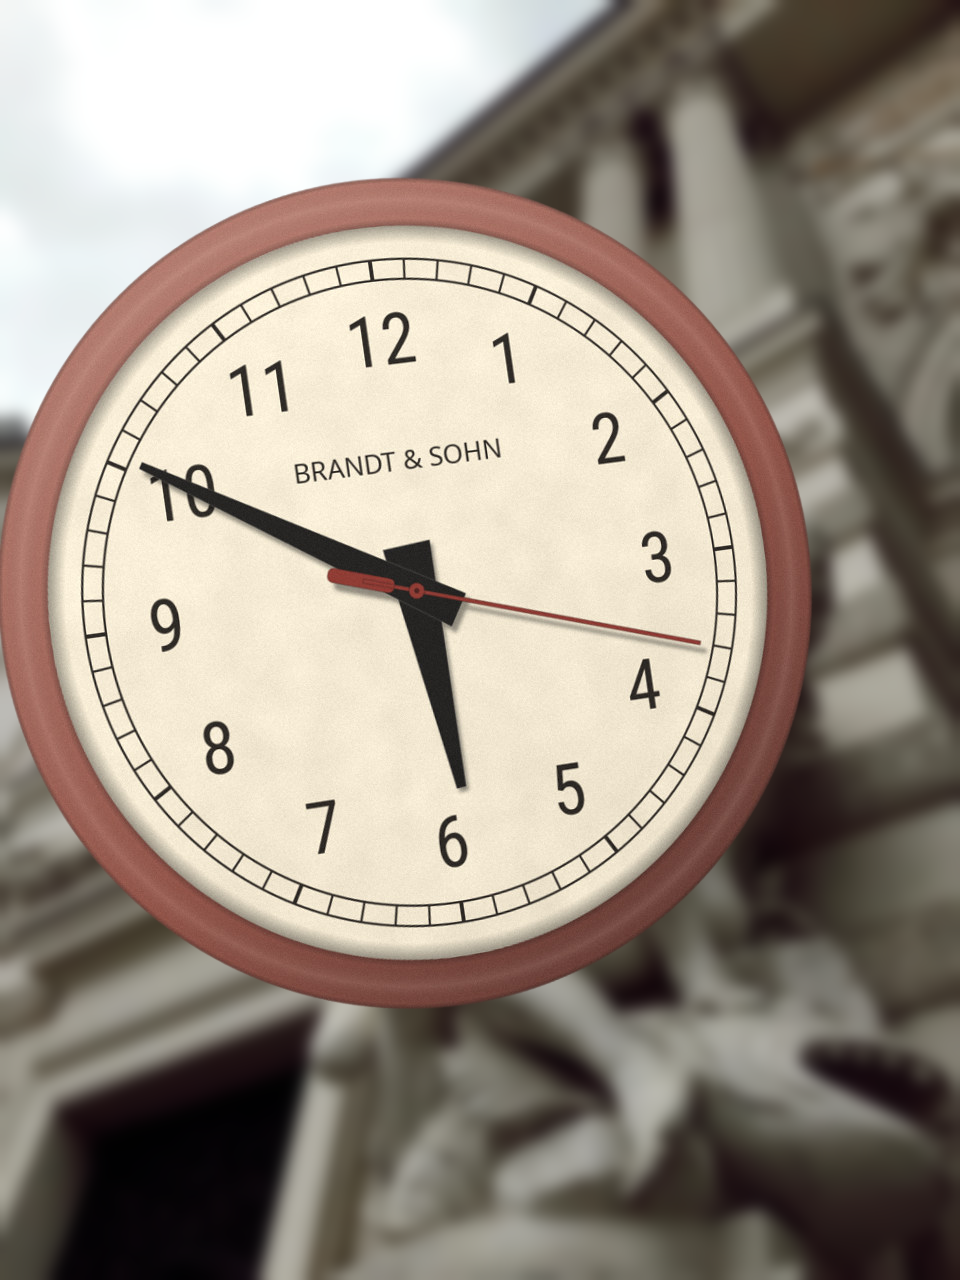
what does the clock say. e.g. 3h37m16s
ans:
5h50m18s
